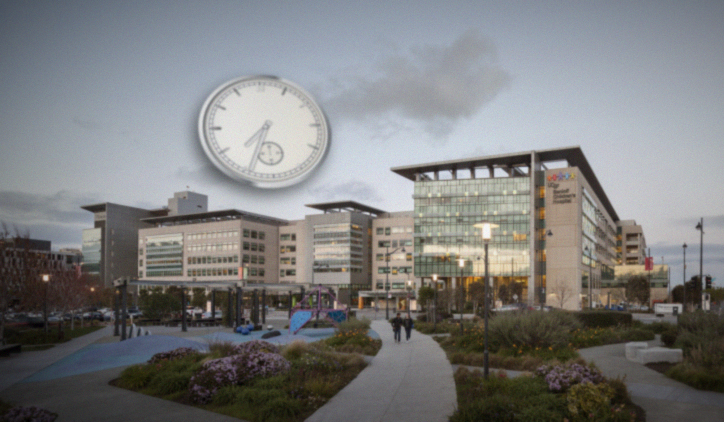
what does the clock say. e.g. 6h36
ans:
7h34
